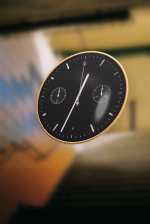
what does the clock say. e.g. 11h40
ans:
12h33
